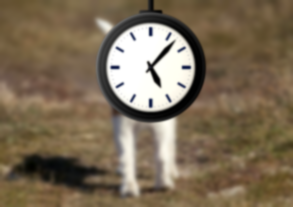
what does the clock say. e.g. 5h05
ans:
5h07
